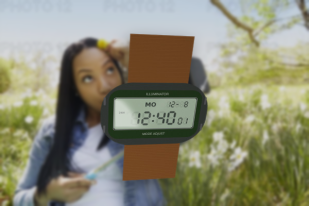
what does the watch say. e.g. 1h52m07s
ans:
12h40m01s
